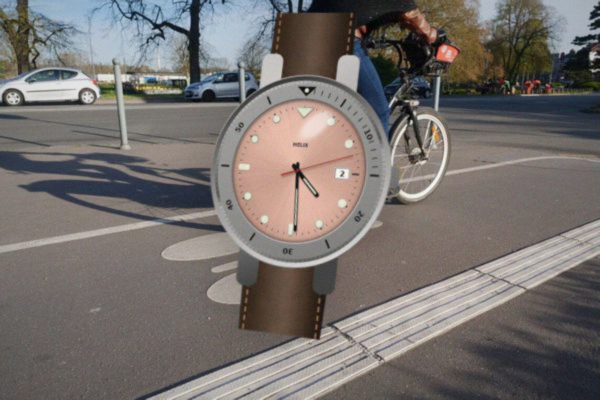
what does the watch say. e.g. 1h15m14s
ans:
4h29m12s
